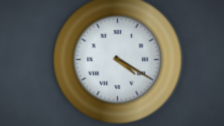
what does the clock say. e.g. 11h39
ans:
4h20
